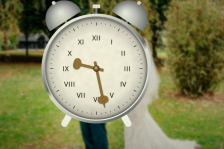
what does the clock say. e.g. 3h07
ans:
9h28
